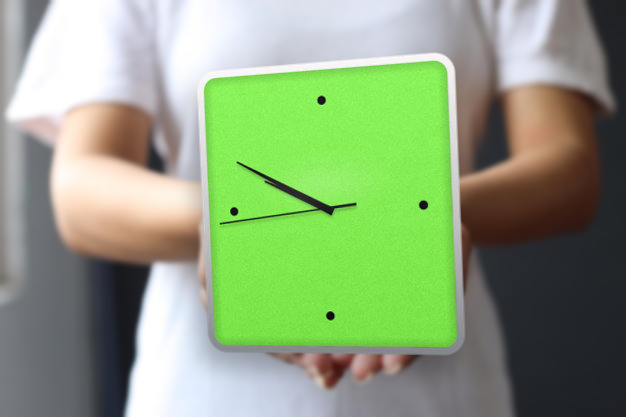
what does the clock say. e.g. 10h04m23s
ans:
9h49m44s
